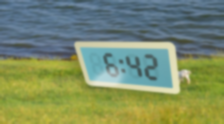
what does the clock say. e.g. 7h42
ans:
6h42
